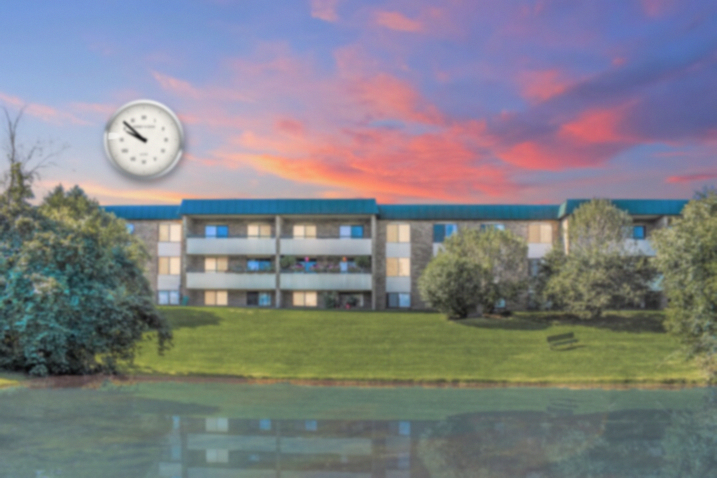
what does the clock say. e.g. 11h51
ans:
9h52
